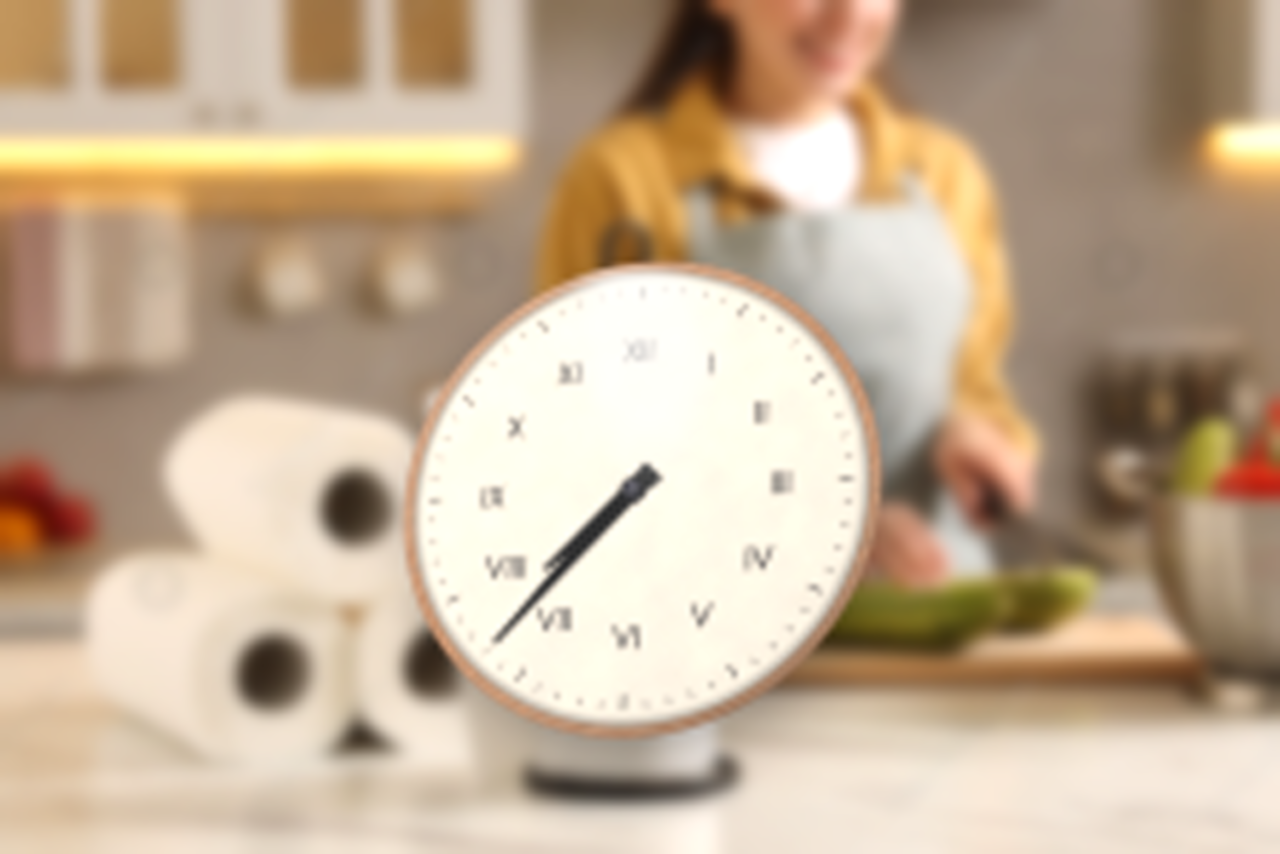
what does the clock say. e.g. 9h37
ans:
7h37
